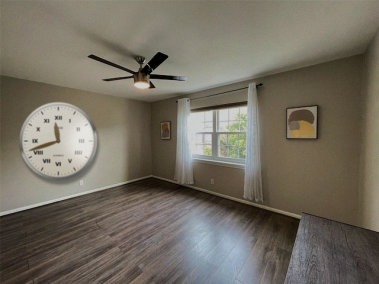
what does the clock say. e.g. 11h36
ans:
11h42
